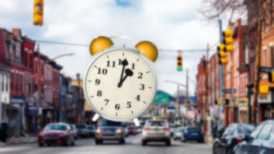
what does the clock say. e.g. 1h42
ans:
1h01
